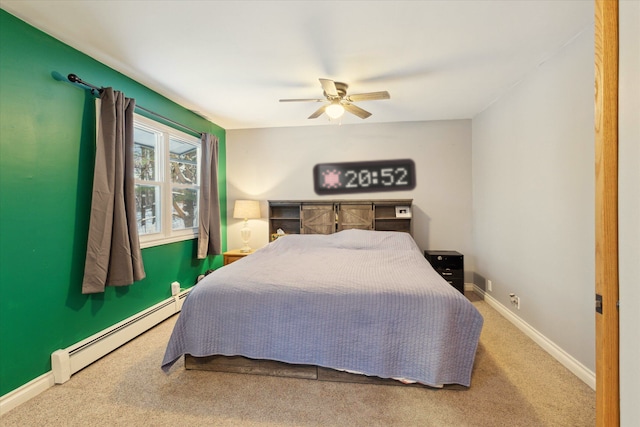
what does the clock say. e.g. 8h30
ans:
20h52
